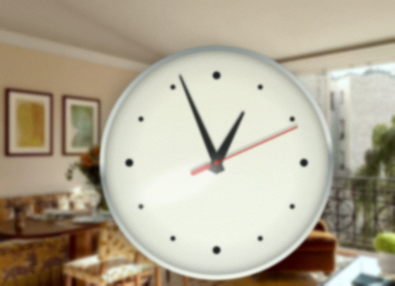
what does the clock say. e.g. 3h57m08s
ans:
12h56m11s
